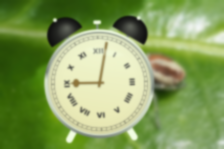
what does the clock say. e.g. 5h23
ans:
9h02
